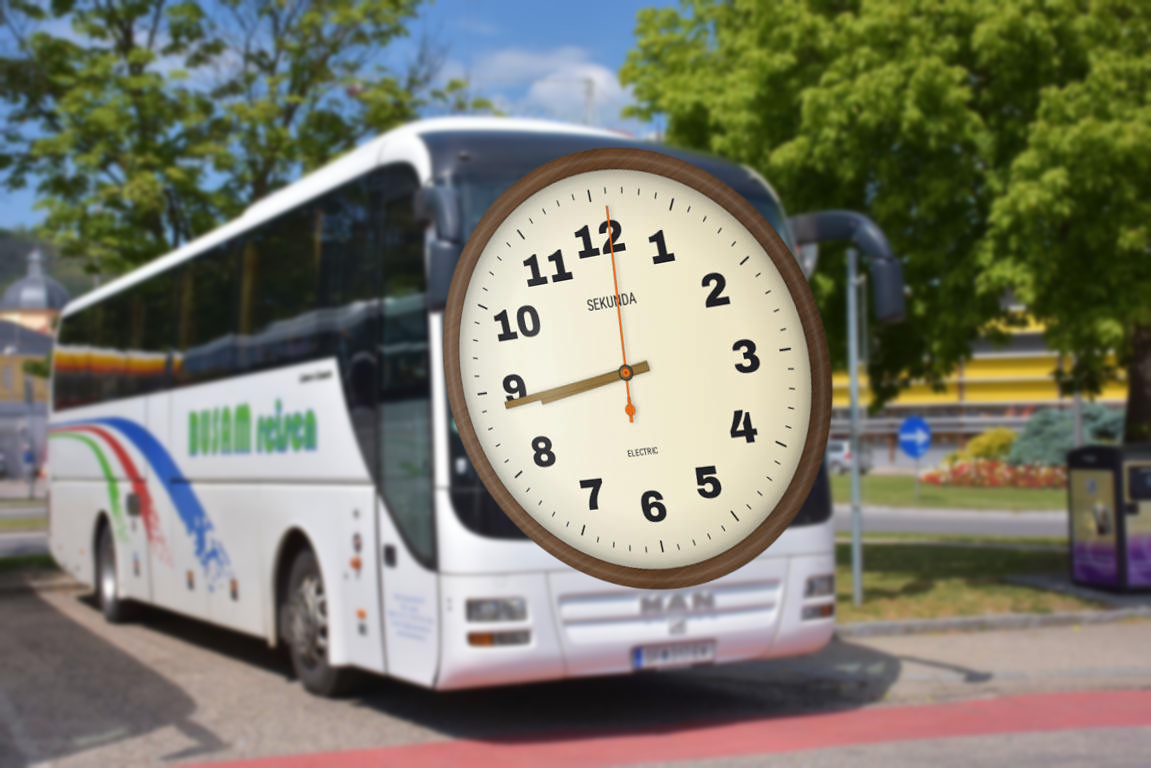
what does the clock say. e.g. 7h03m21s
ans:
8h44m01s
